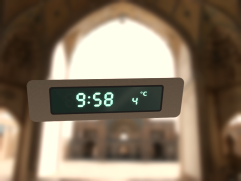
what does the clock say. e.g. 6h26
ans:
9h58
